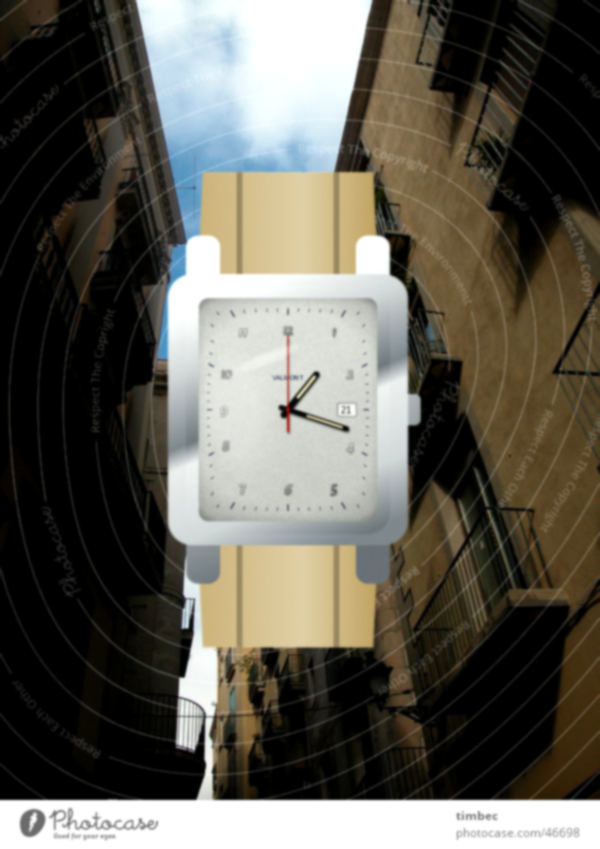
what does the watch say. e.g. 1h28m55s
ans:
1h18m00s
